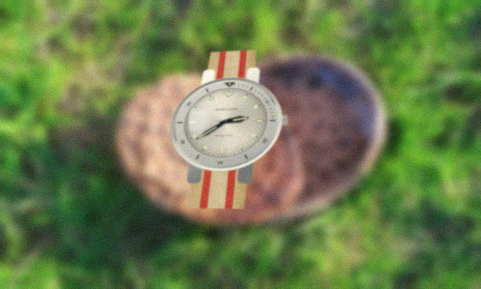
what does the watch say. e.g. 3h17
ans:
2h39
